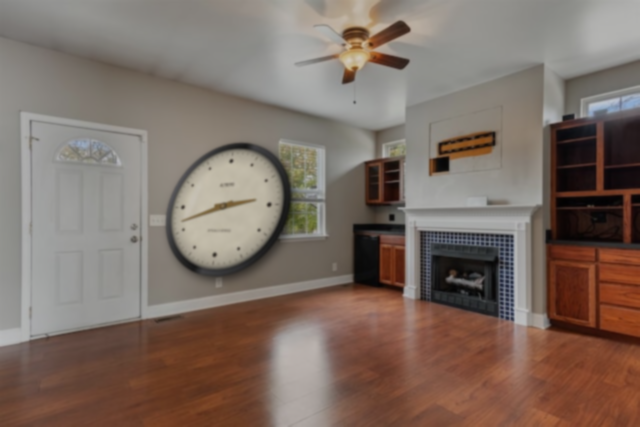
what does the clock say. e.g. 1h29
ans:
2h42
